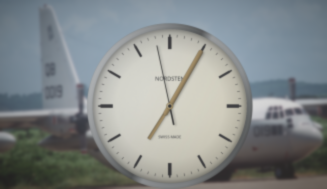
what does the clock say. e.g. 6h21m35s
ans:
7h04m58s
